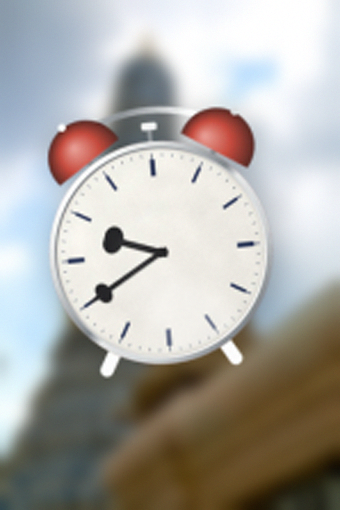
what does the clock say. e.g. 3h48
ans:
9h40
